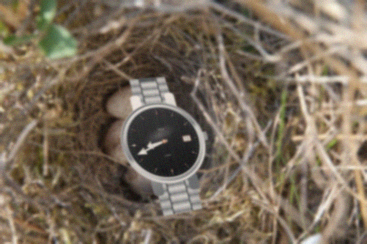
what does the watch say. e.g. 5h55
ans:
8h42
